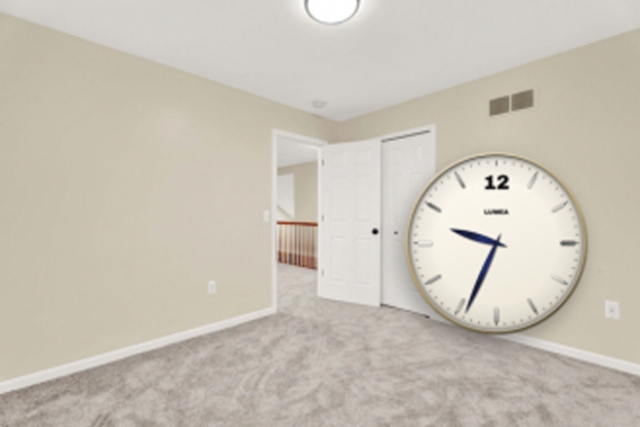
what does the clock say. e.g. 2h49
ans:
9h34
